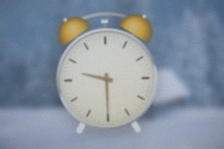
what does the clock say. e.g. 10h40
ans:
9h30
